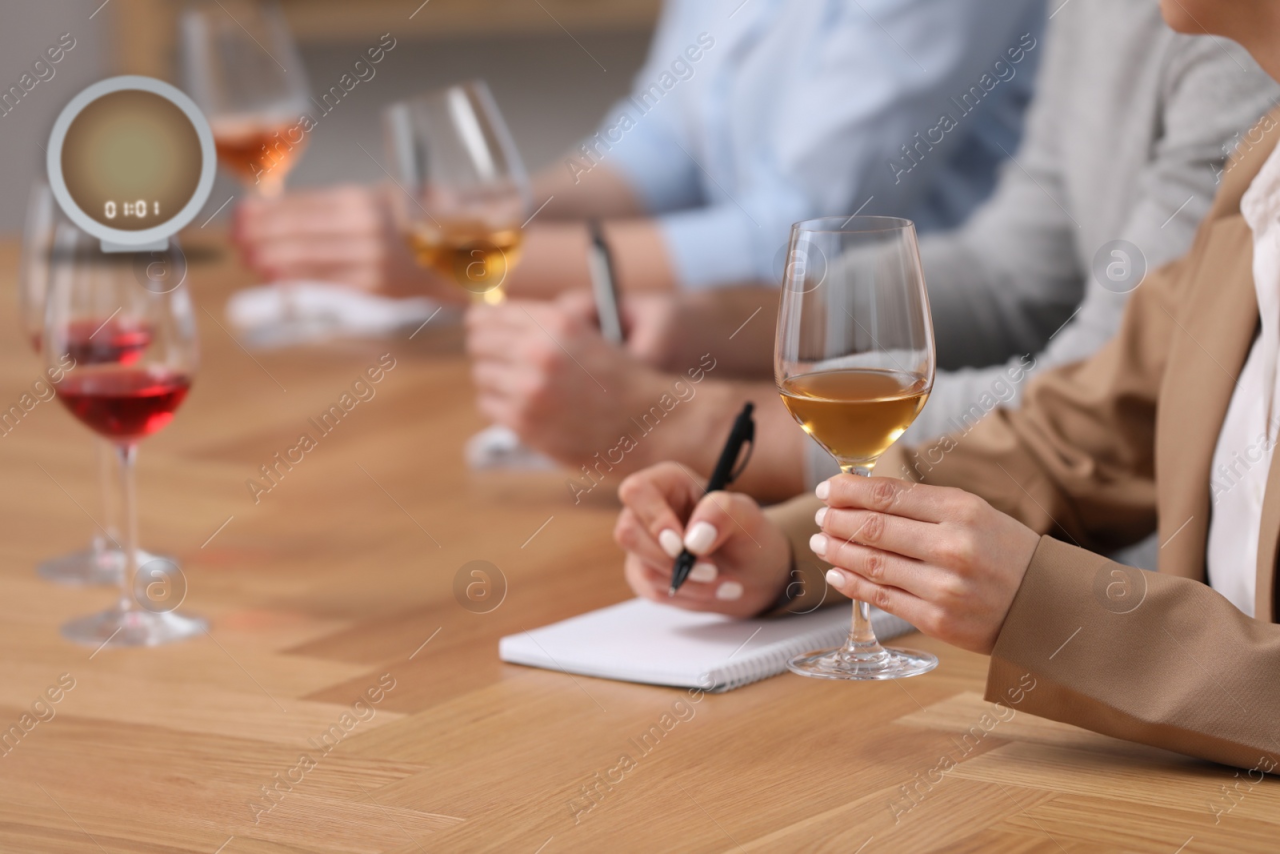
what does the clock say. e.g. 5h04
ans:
1h01
